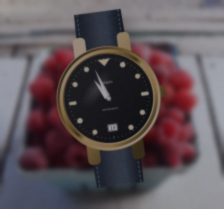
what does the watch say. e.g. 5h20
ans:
10h57
